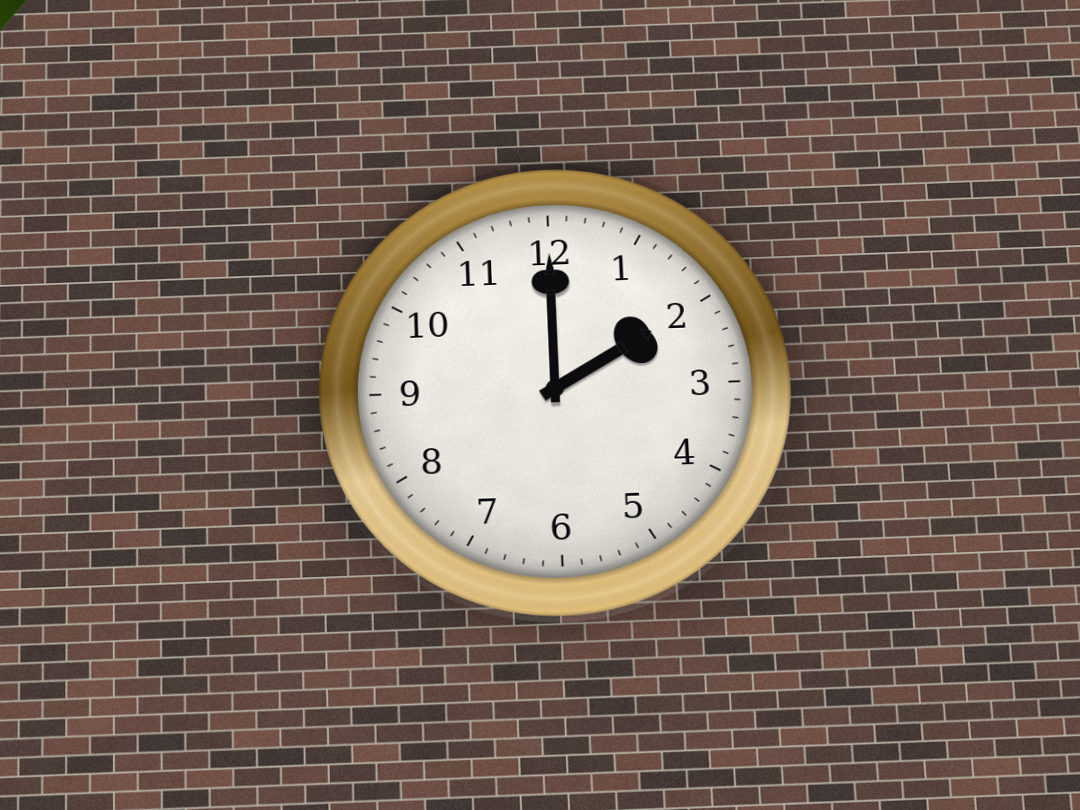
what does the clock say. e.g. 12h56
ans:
2h00
